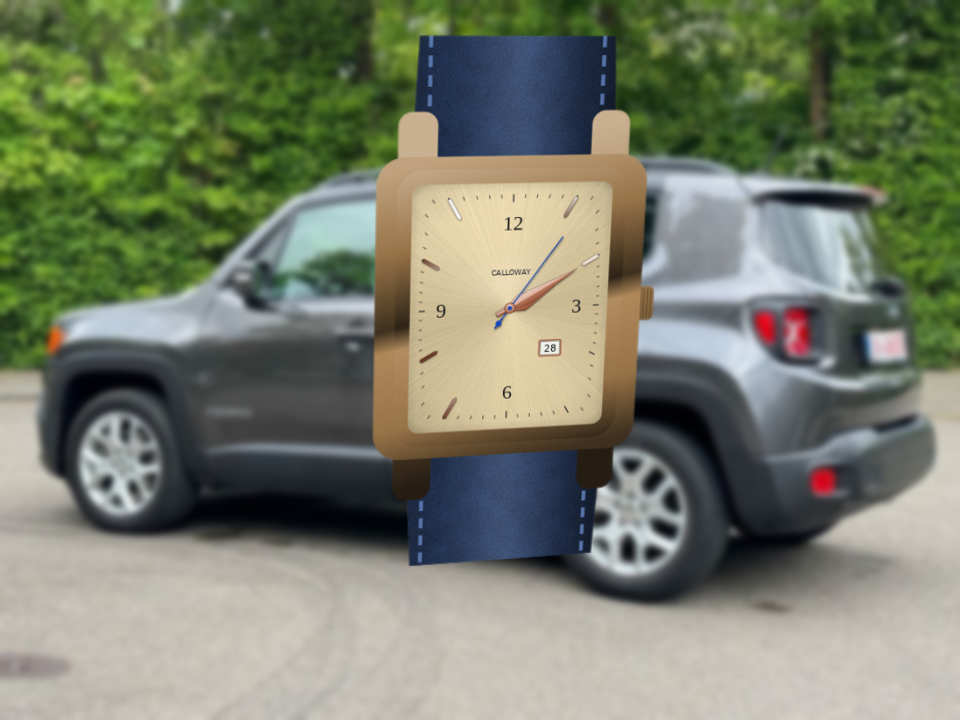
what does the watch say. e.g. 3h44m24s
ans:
2h10m06s
